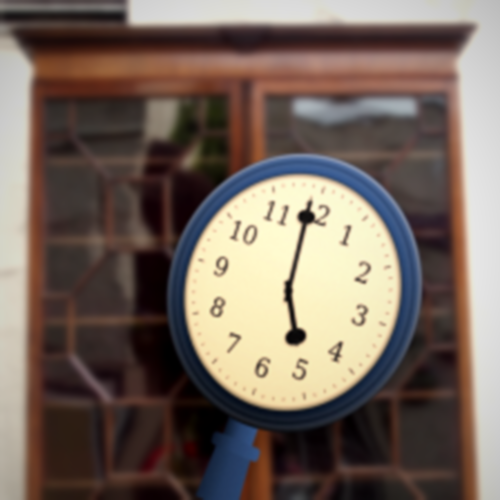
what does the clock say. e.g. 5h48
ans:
4h59
